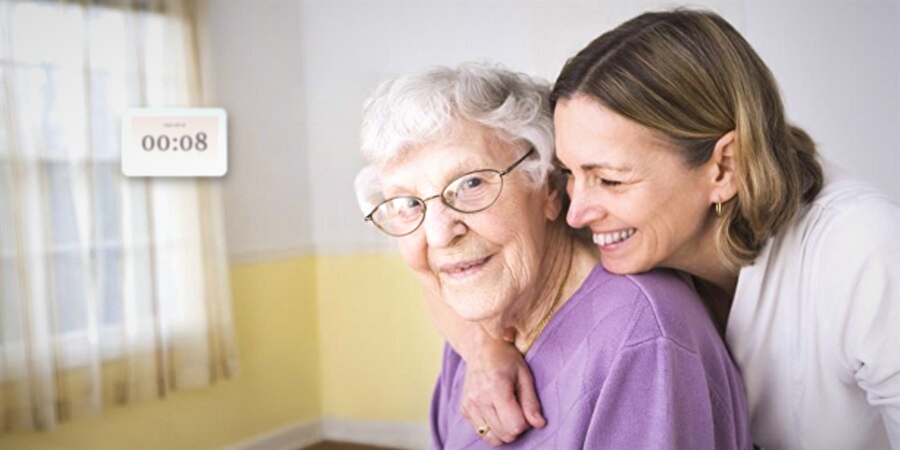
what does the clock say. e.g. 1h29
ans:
0h08
